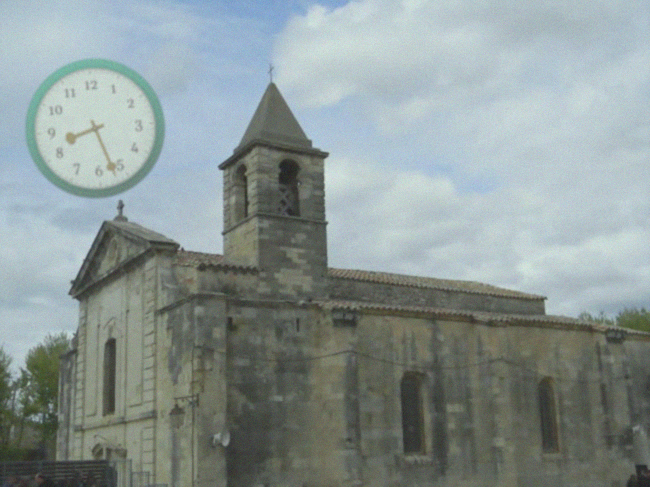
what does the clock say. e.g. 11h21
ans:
8h27
